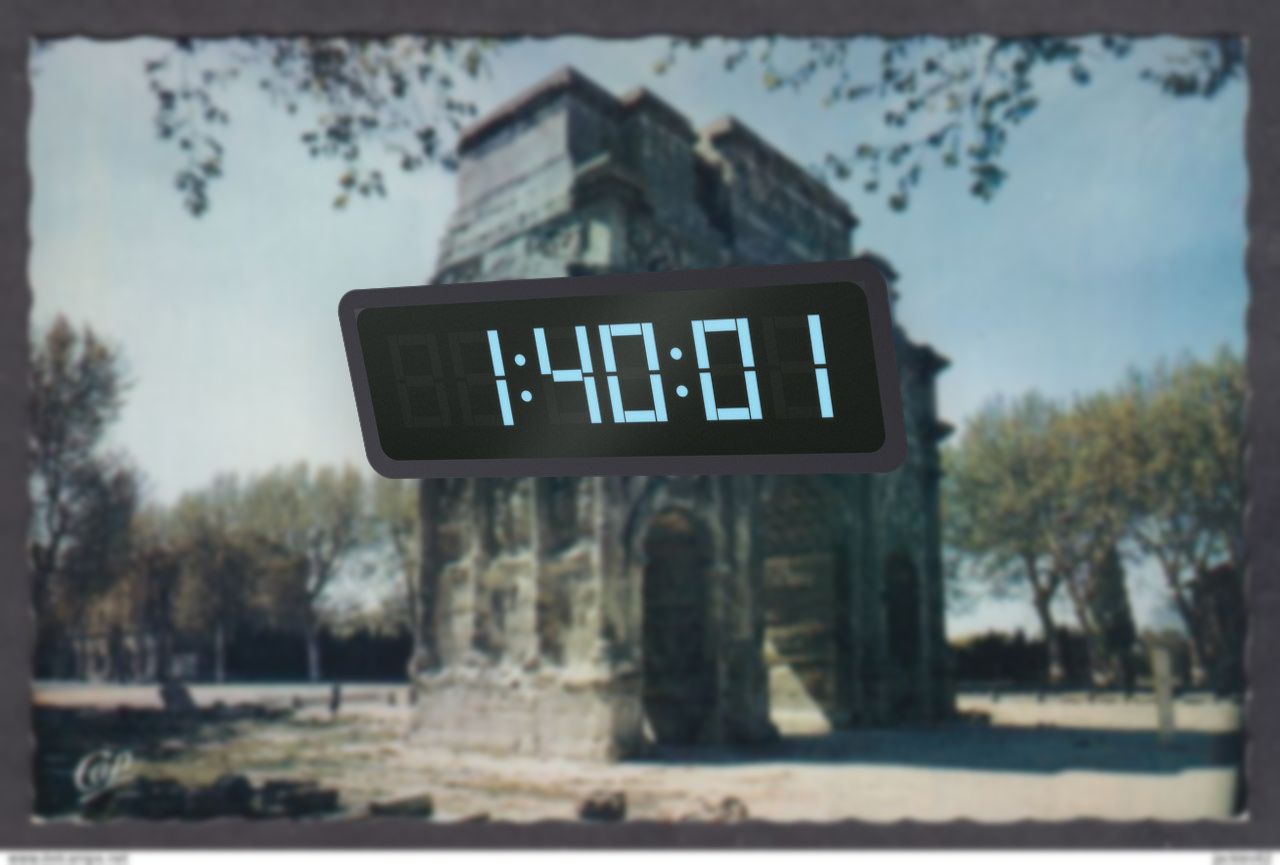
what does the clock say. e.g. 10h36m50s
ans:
1h40m01s
